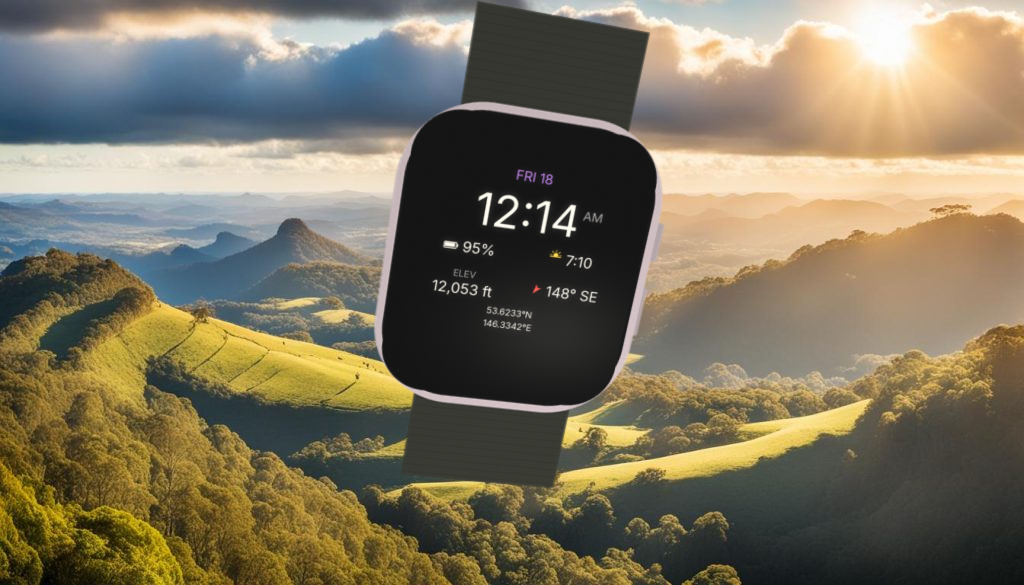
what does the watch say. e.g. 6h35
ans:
12h14
